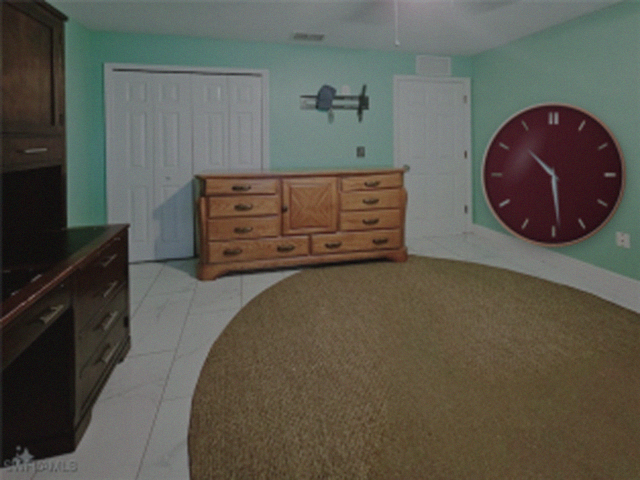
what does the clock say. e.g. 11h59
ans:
10h29
